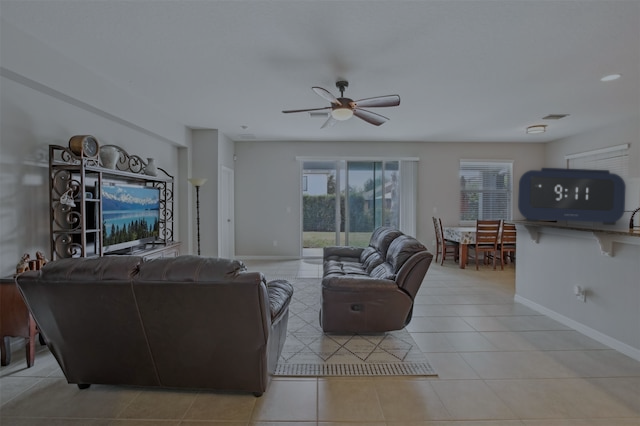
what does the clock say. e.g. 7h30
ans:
9h11
